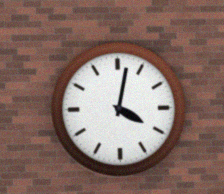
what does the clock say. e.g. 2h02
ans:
4h02
